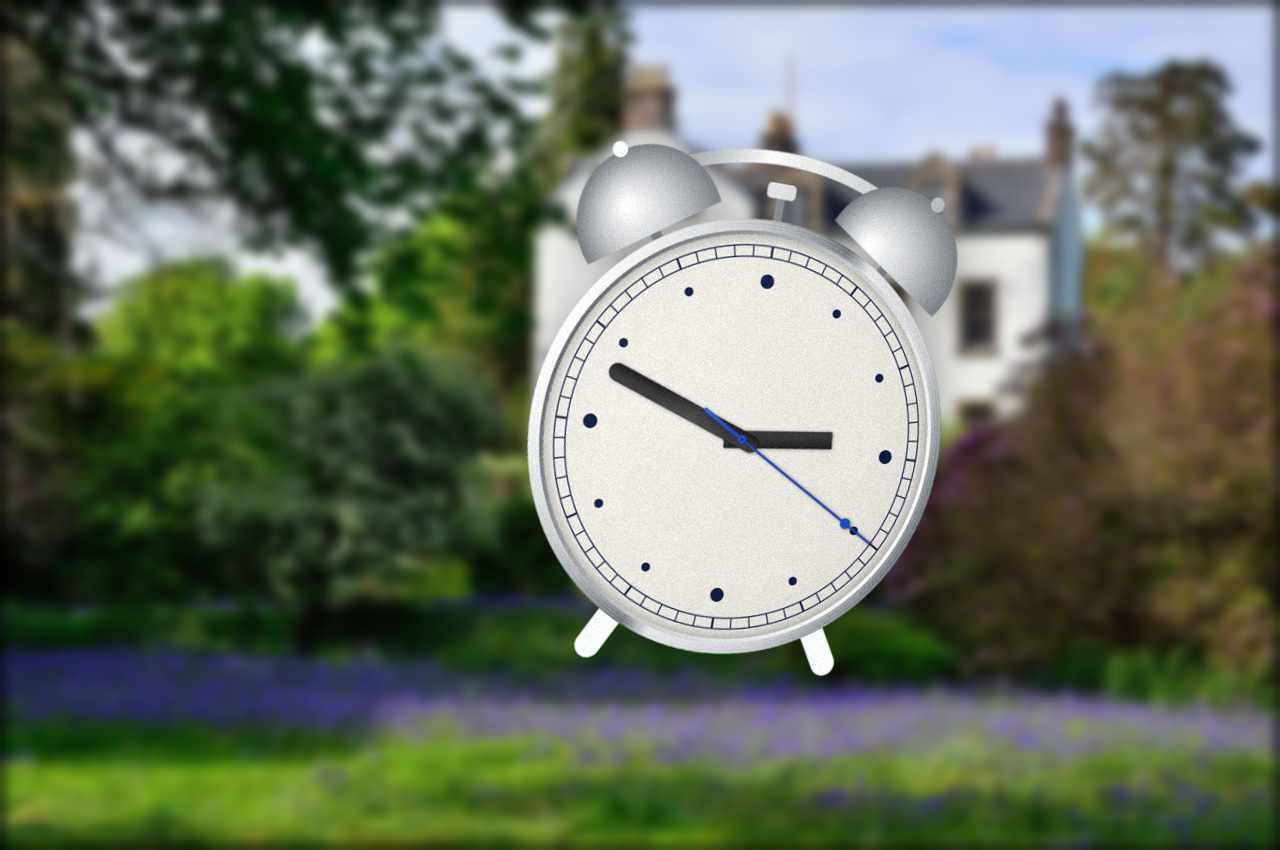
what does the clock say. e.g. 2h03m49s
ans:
2h48m20s
